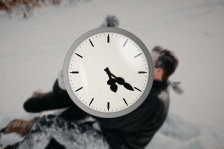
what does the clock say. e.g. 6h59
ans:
5h21
